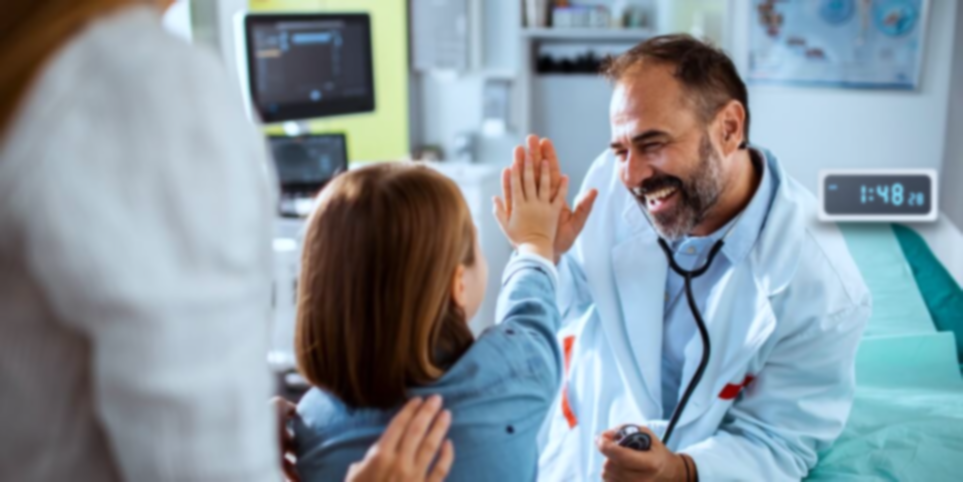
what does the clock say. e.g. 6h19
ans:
1h48
